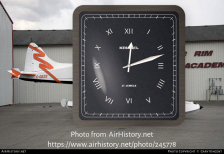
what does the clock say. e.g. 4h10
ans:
12h12
